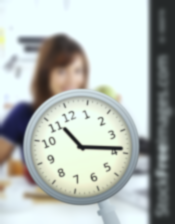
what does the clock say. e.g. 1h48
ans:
11h19
